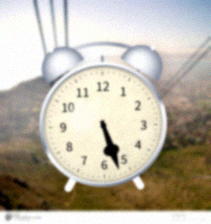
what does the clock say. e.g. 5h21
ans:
5h27
